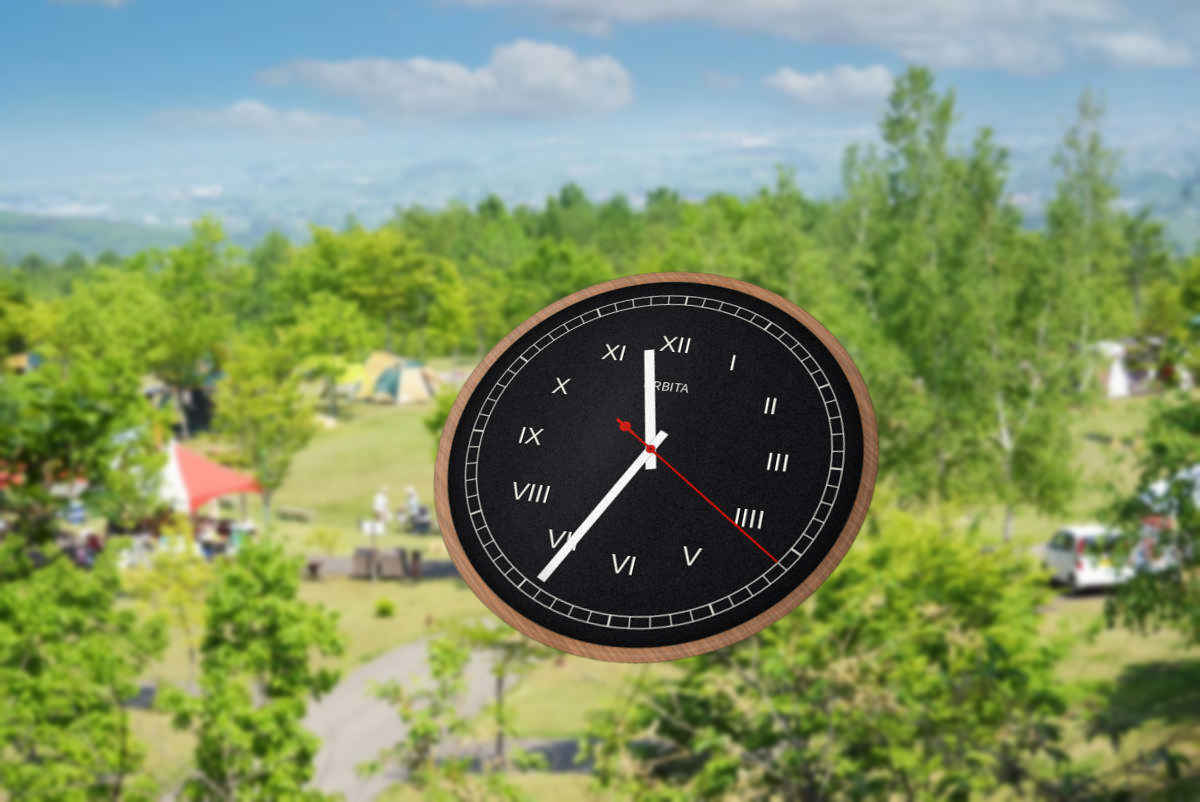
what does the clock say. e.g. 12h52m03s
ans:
11h34m21s
